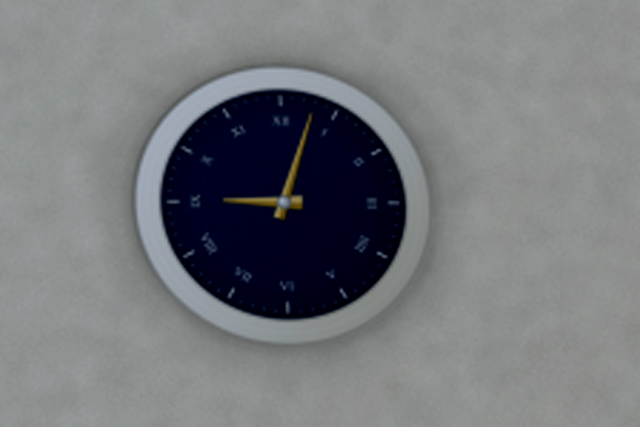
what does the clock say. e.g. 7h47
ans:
9h03
